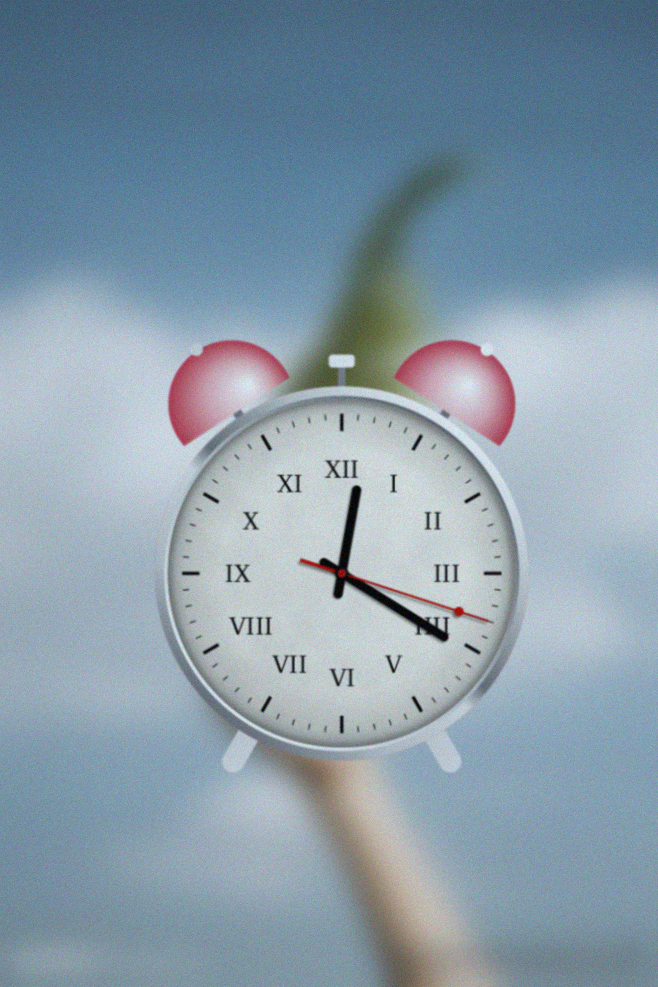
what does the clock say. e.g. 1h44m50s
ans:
12h20m18s
